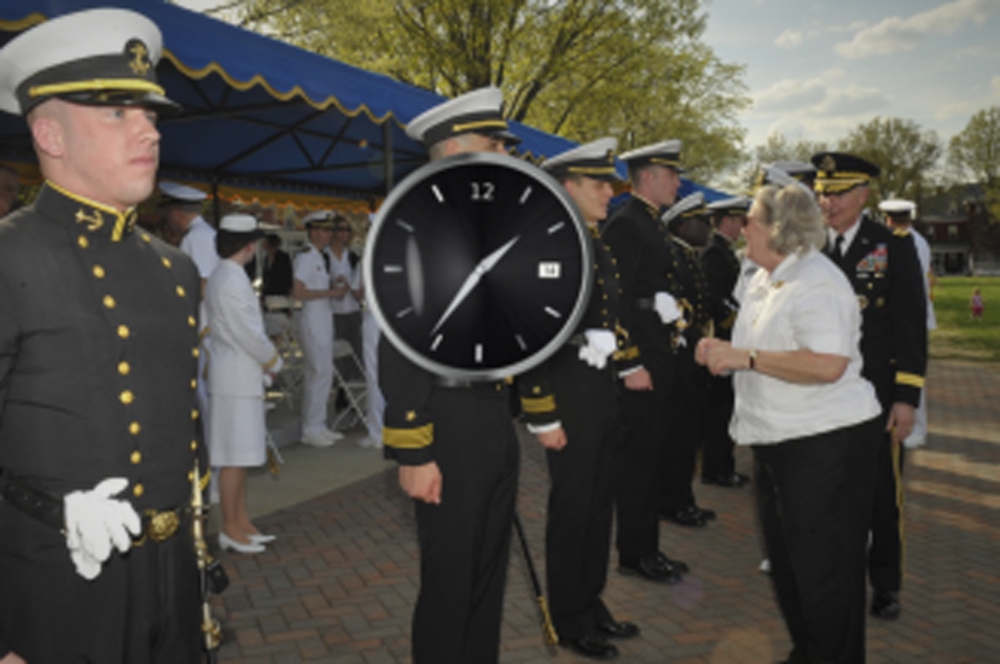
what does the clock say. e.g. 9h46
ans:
1h36
